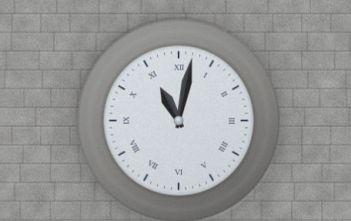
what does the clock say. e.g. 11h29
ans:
11h02
